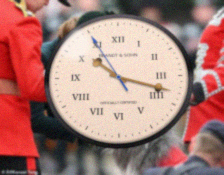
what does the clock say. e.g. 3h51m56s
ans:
10h17m55s
